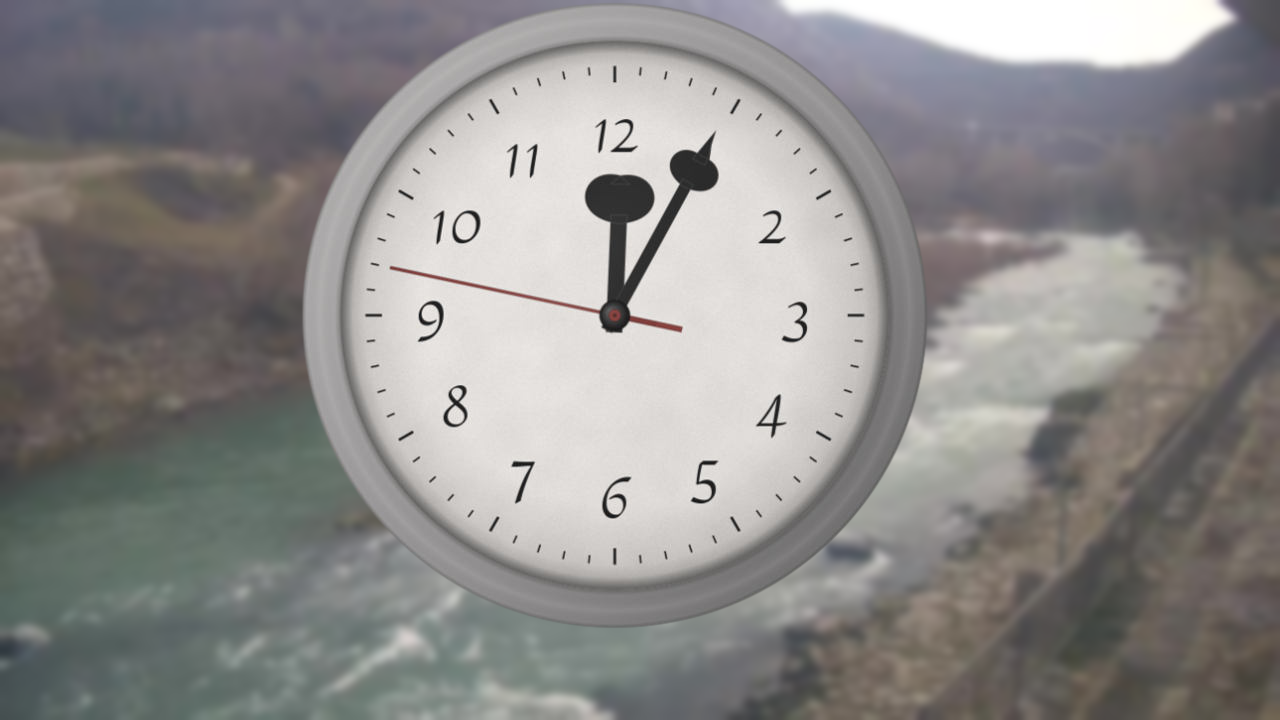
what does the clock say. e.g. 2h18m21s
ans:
12h04m47s
